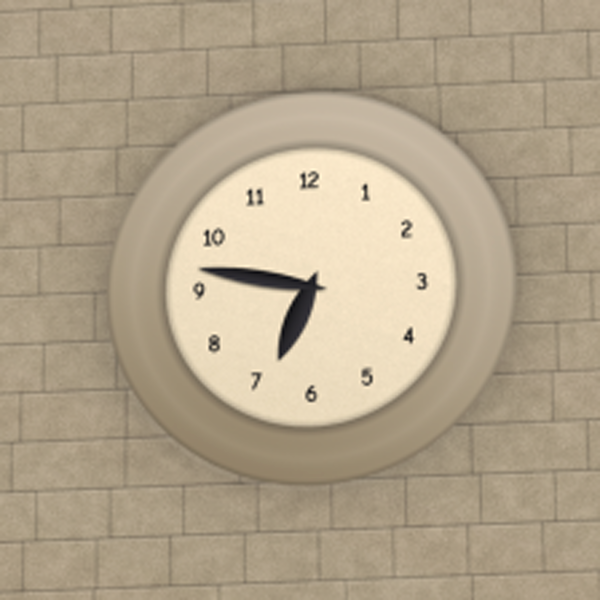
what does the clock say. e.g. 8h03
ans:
6h47
